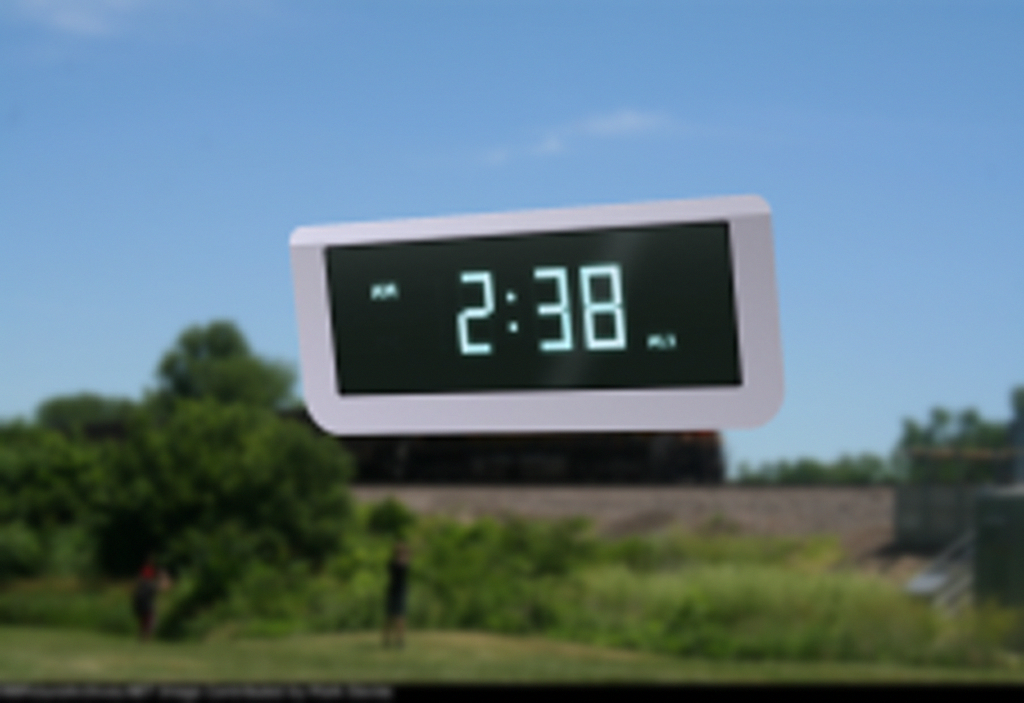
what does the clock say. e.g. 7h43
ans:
2h38
